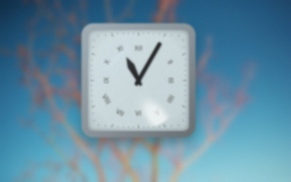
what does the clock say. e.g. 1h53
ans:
11h05
